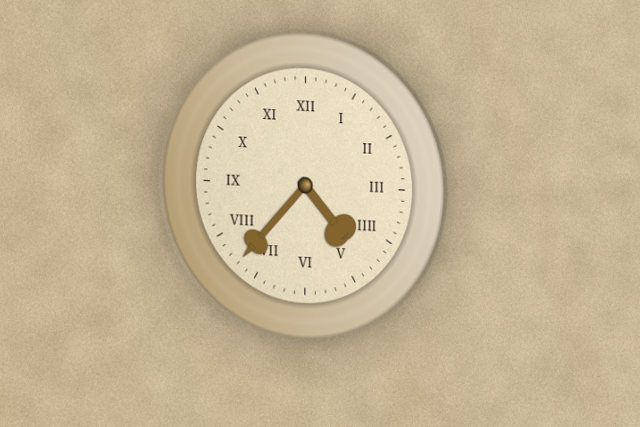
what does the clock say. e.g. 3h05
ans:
4h37
